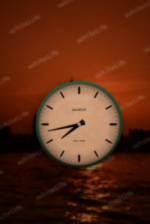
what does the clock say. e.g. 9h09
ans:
7h43
